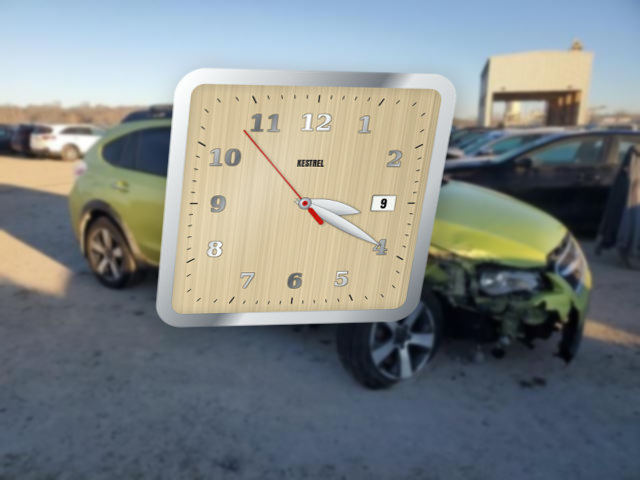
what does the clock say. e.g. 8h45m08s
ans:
3h19m53s
